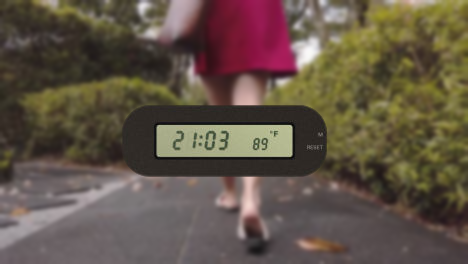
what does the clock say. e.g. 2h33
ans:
21h03
